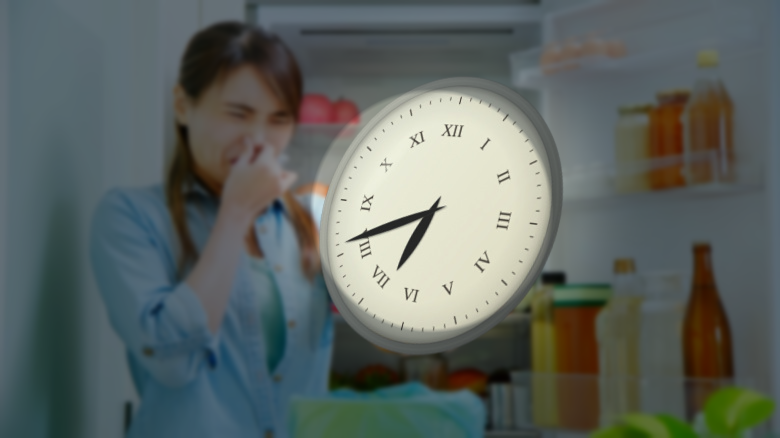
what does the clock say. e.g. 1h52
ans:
6h41
